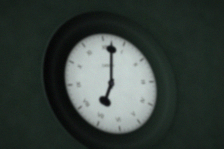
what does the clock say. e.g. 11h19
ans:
7h02
